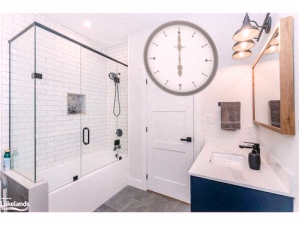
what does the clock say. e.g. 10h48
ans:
6h00
